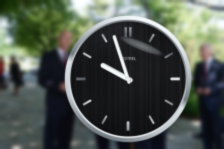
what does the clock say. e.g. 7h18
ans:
9h57
